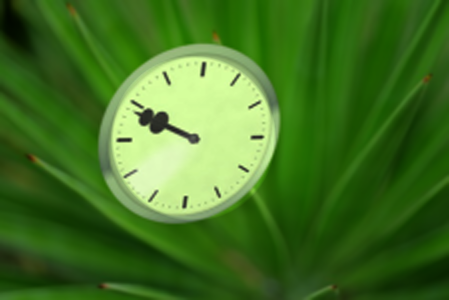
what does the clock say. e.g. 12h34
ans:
9h49
